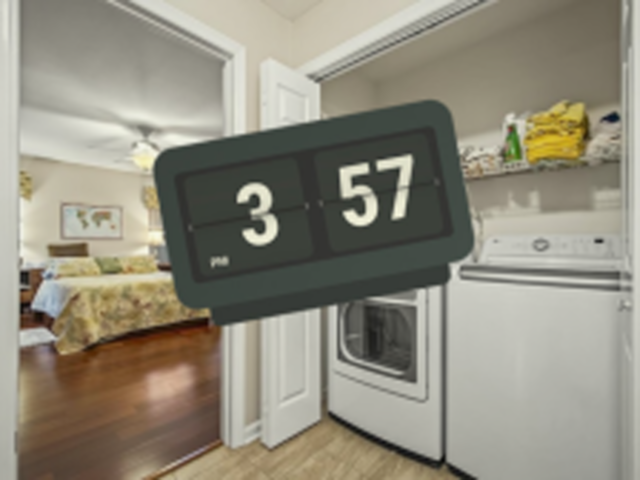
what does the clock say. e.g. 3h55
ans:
3h57
